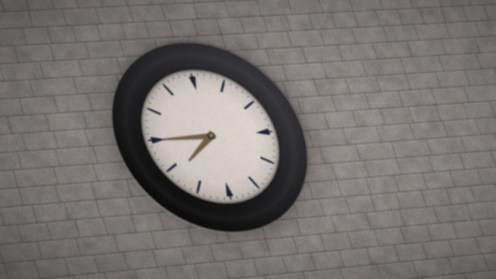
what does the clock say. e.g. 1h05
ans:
7h45
